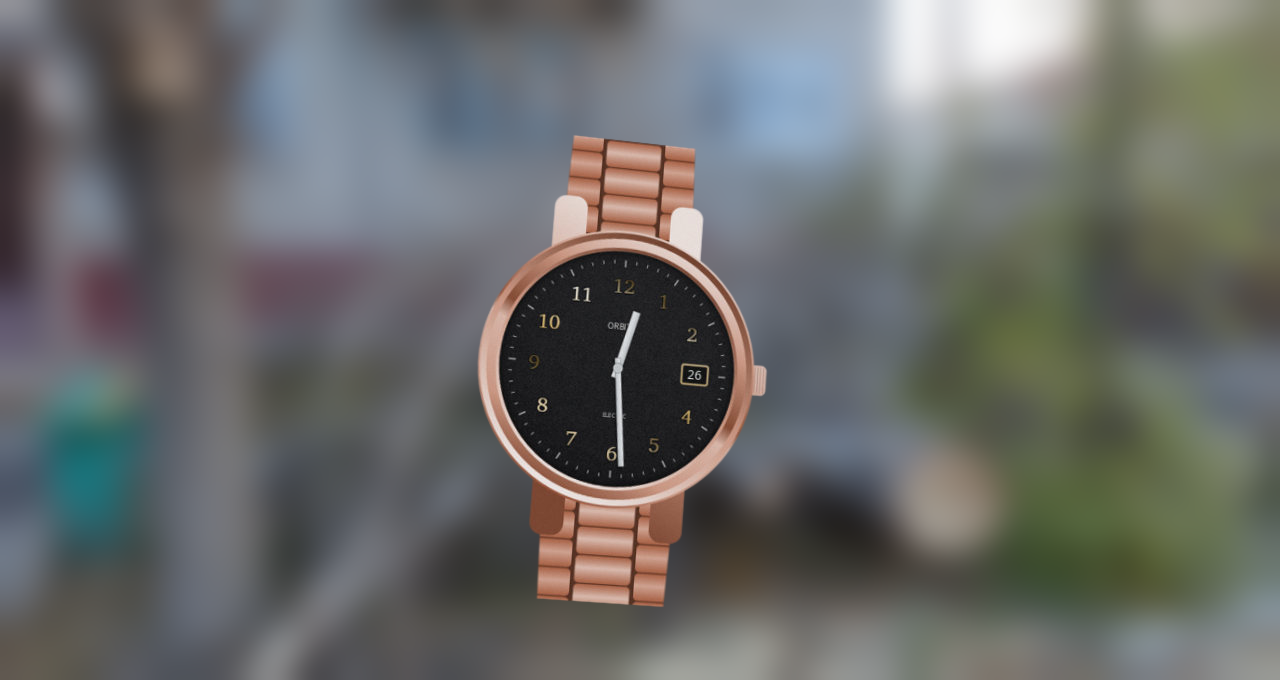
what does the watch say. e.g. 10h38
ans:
12h29
